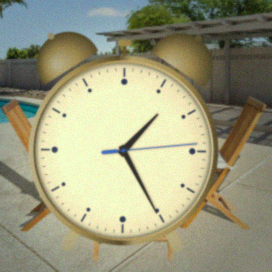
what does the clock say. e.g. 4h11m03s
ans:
1h25m14s
